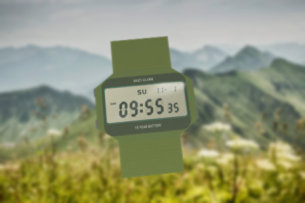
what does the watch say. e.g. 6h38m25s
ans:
9h55m35s
